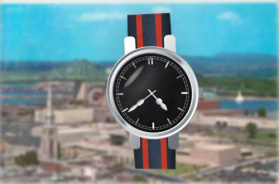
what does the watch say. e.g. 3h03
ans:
4h39
